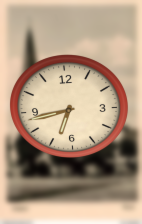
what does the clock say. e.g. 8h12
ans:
6h43
